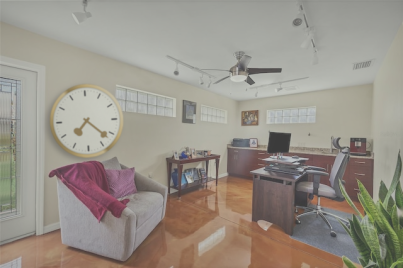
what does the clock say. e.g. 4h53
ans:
7h22
